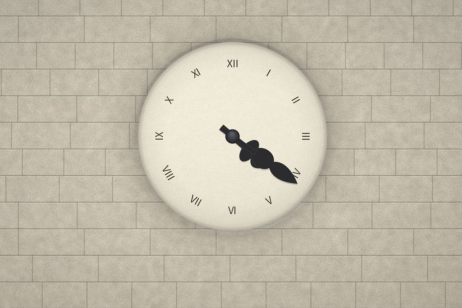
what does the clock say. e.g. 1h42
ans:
4h21
